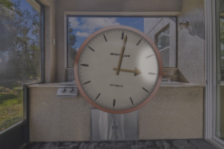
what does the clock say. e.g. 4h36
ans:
3h01
